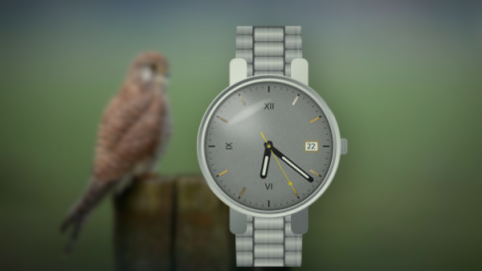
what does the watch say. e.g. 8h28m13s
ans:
6h21m25s
